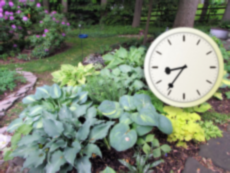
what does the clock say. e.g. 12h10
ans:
8h36
